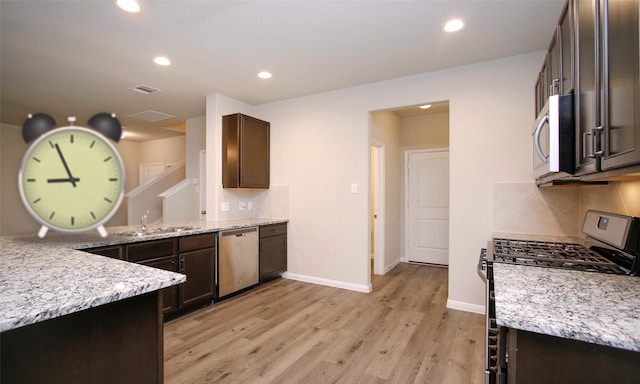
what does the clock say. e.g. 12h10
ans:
8h56
